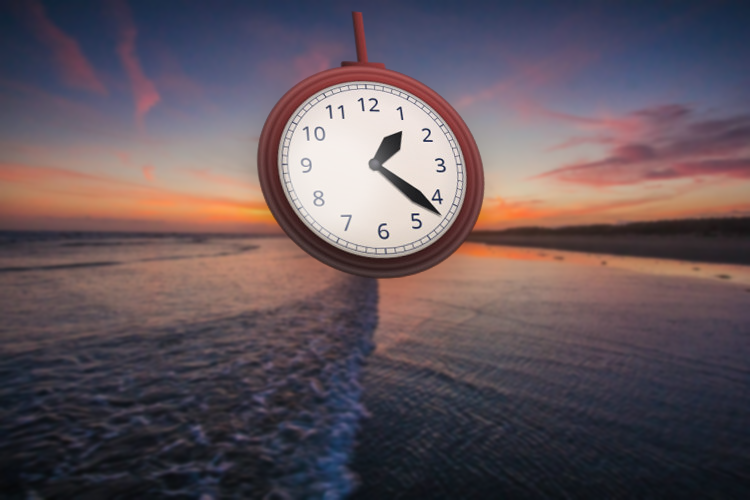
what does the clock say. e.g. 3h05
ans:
1h22
